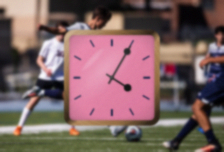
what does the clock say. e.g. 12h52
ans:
4h05
